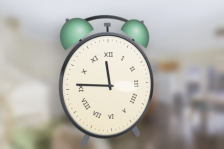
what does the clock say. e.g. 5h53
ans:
11h46
